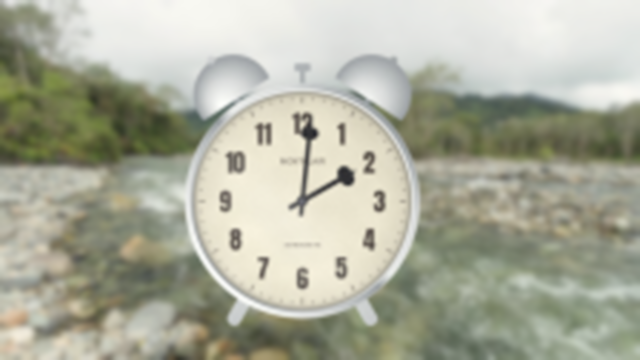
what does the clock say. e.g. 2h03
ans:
2h01
